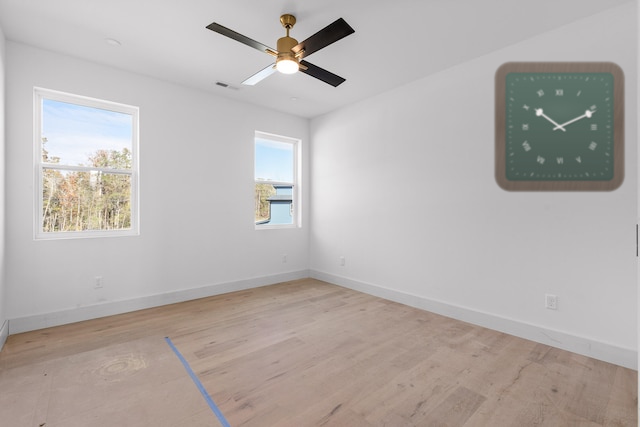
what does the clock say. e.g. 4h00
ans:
10h11
